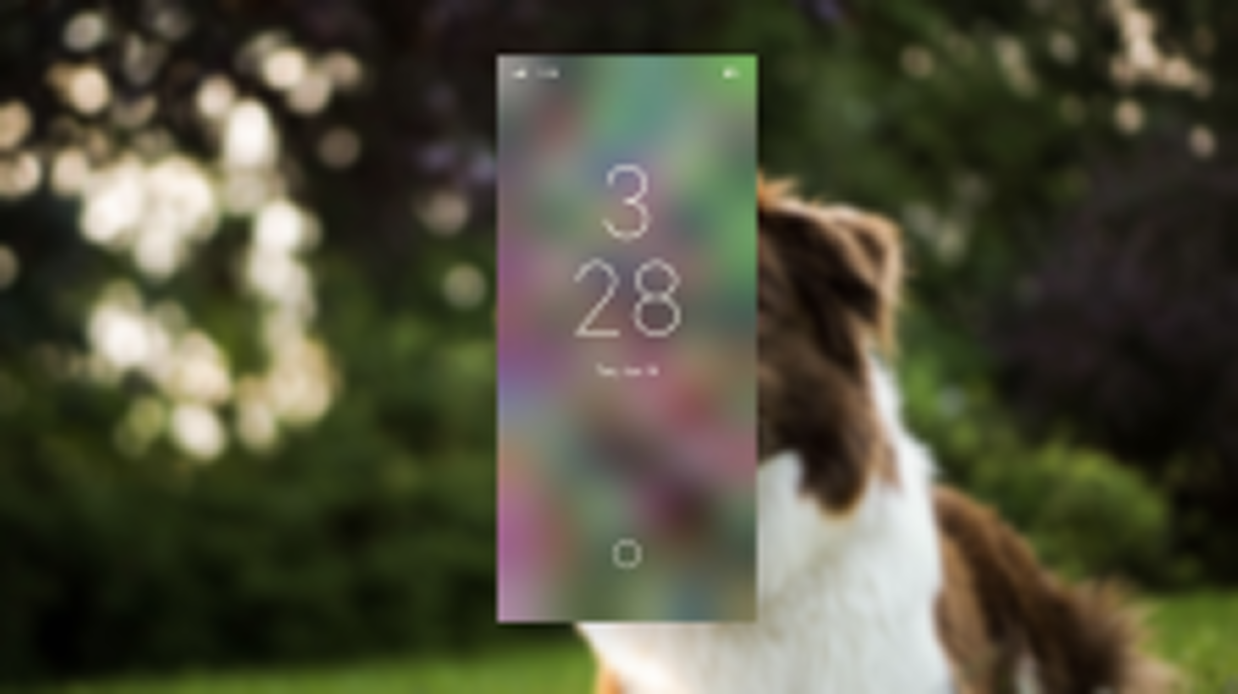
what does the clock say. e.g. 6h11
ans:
3h28
